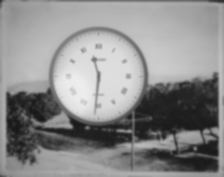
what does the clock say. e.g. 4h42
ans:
11h31
